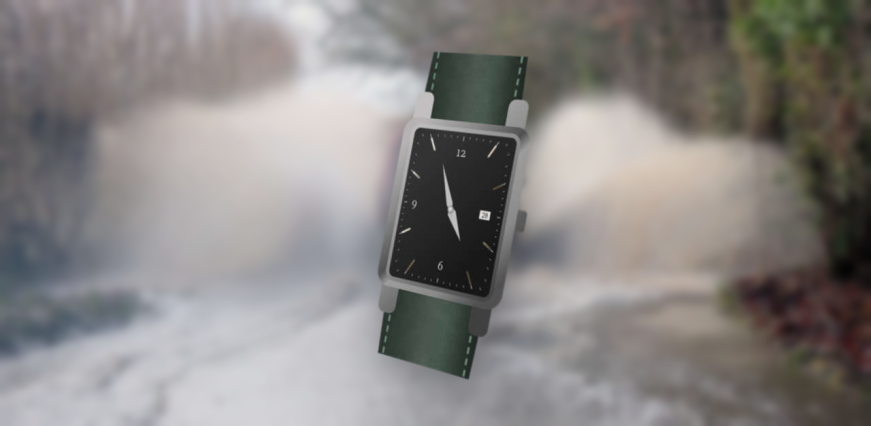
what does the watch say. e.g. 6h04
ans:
4h56
